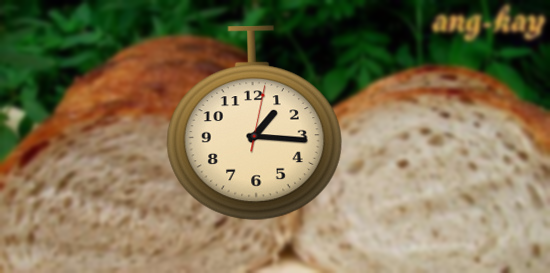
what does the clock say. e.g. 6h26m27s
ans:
1h16m02s
